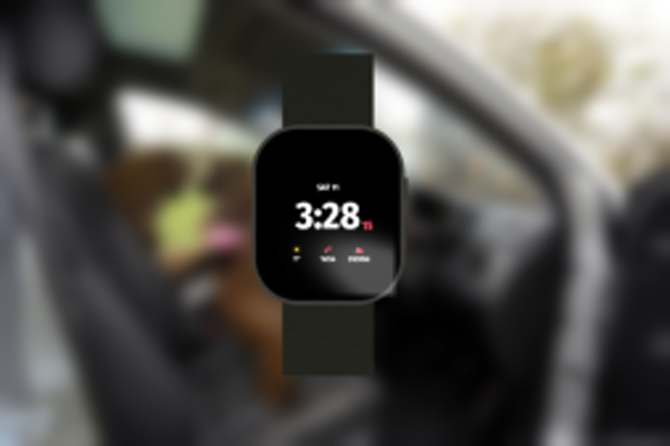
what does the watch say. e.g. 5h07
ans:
3h28
